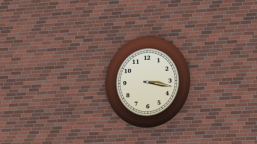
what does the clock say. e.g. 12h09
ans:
3h17
